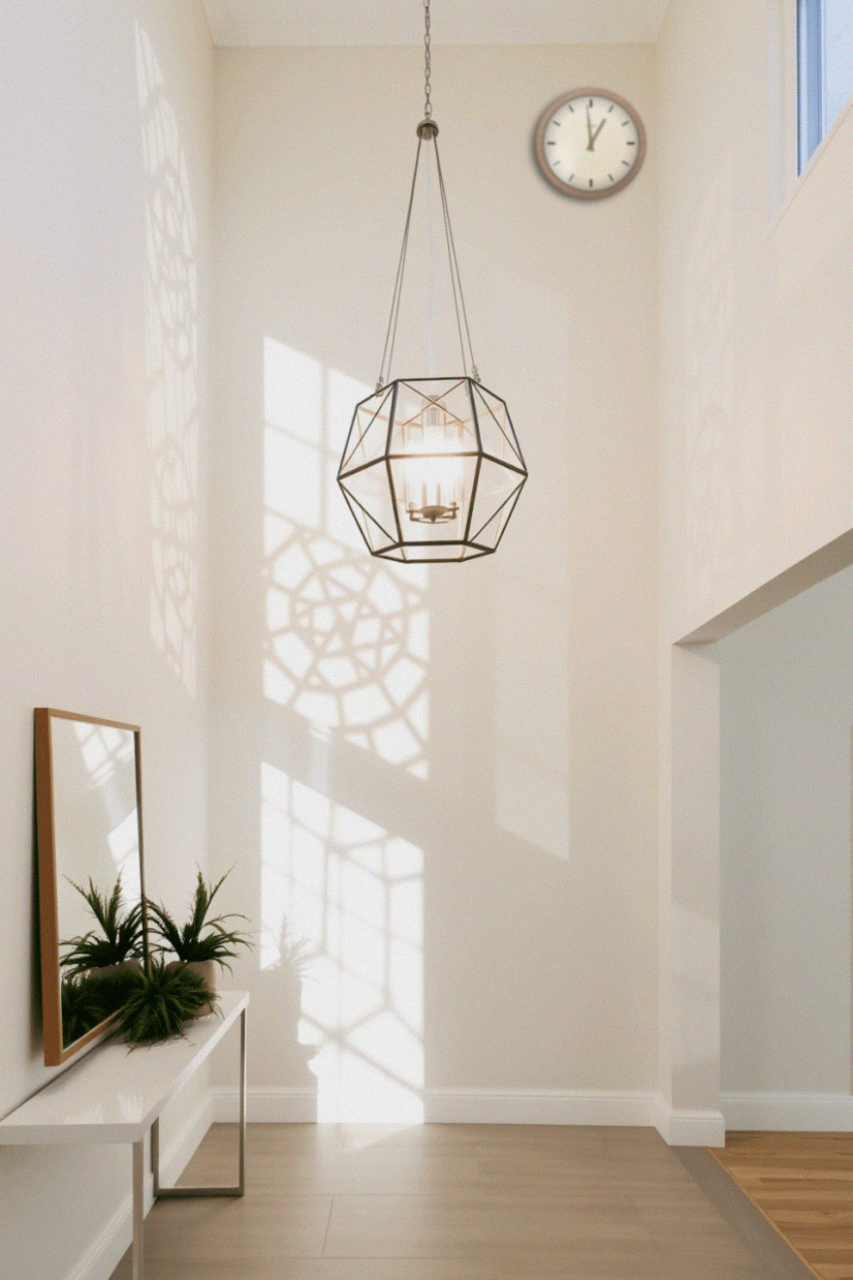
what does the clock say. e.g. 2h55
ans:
12h59
